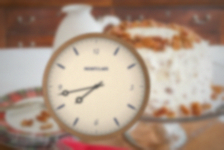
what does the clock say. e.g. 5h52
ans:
7h43
